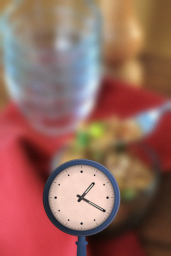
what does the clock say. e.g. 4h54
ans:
1h20
